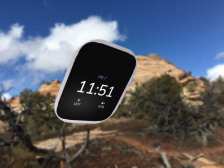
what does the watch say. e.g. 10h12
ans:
11h51
